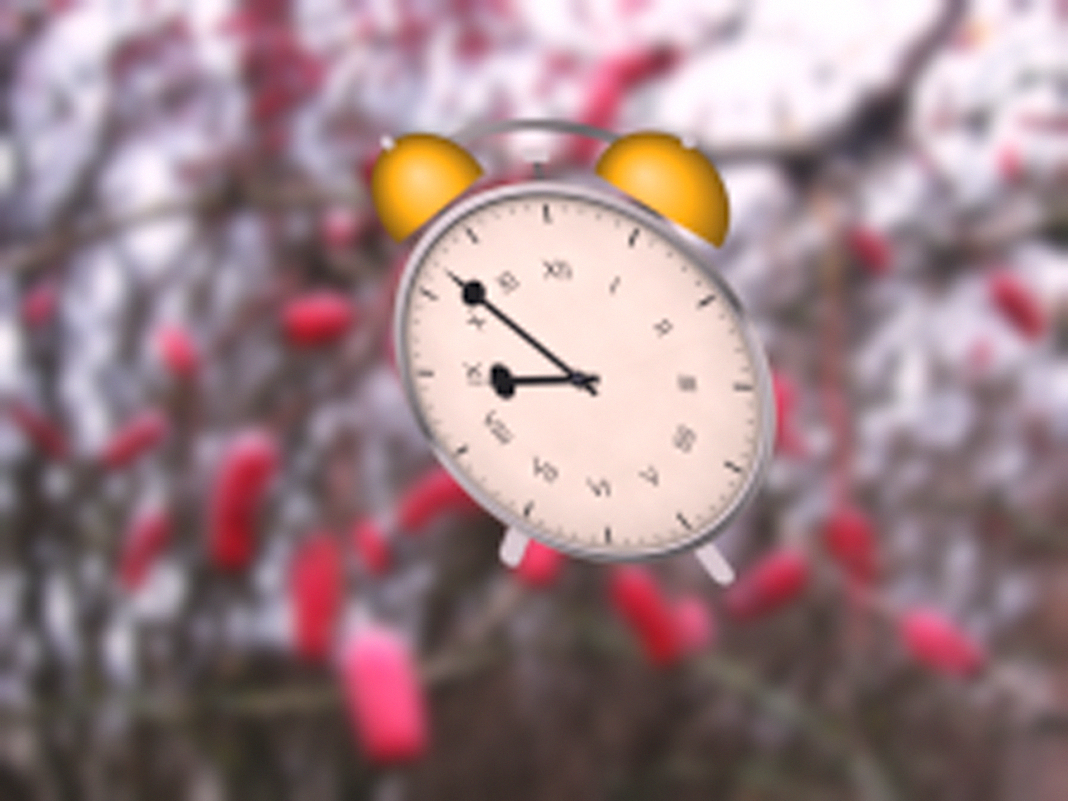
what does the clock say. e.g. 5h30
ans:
8h52
